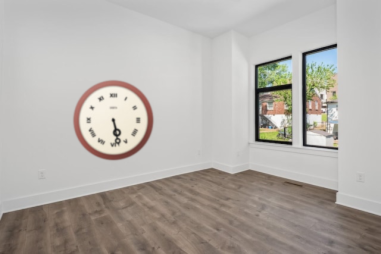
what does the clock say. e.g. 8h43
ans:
5h28
